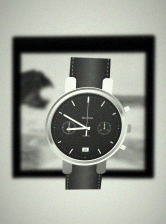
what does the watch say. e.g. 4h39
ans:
8h50
